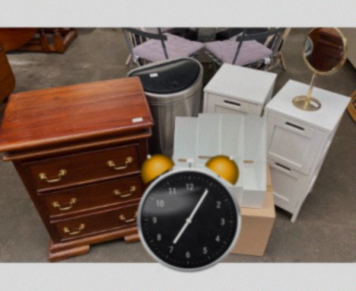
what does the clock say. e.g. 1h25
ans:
7h05
